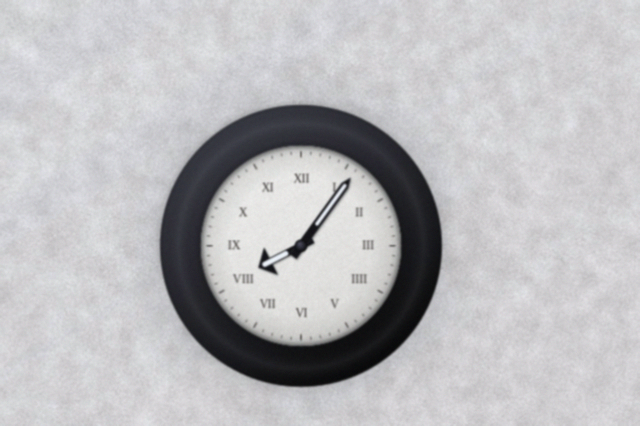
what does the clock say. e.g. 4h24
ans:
8h06
